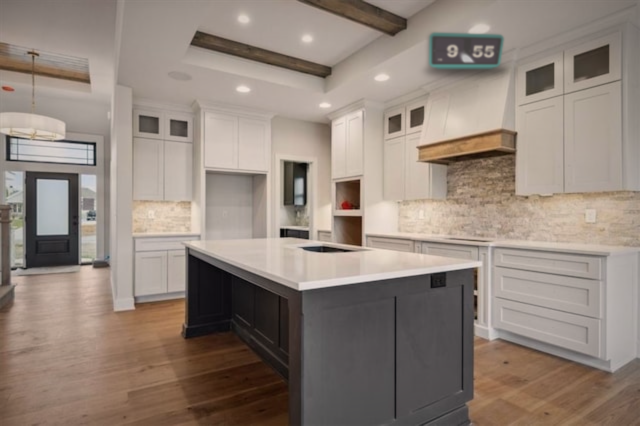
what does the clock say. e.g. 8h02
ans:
9h55
